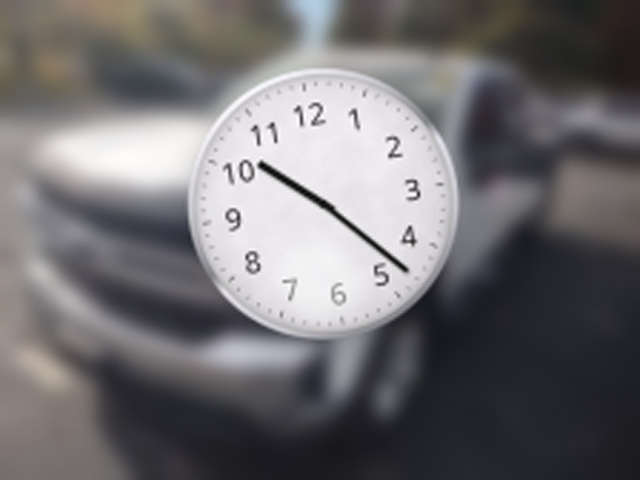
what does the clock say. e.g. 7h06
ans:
10h23
